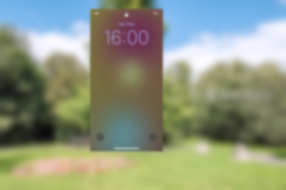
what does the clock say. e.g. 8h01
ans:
16h00
